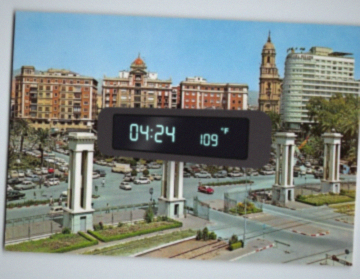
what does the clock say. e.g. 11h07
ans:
4h24
